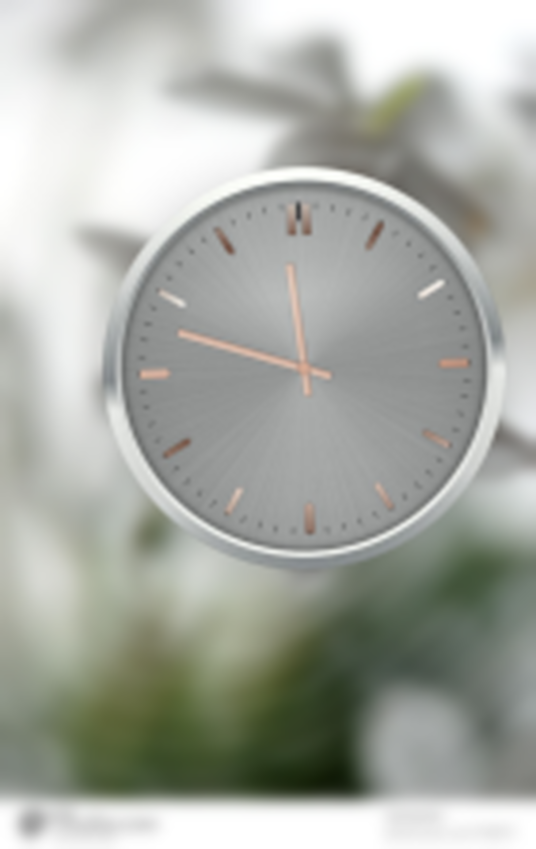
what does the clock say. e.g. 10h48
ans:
11h48
